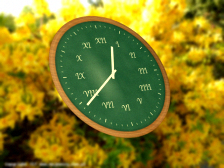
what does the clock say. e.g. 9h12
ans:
12h39
